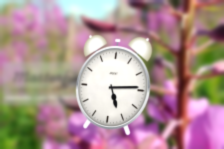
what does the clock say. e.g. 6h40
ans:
5h14
